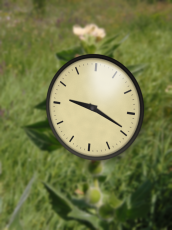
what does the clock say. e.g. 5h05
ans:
9h19
